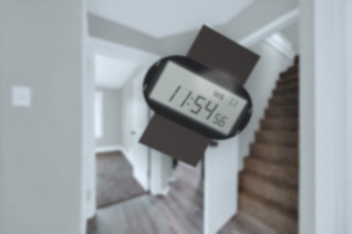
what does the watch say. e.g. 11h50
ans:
11h54
